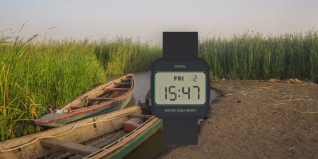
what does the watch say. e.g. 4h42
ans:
15h47
